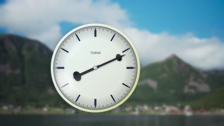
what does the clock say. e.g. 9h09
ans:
8h11
